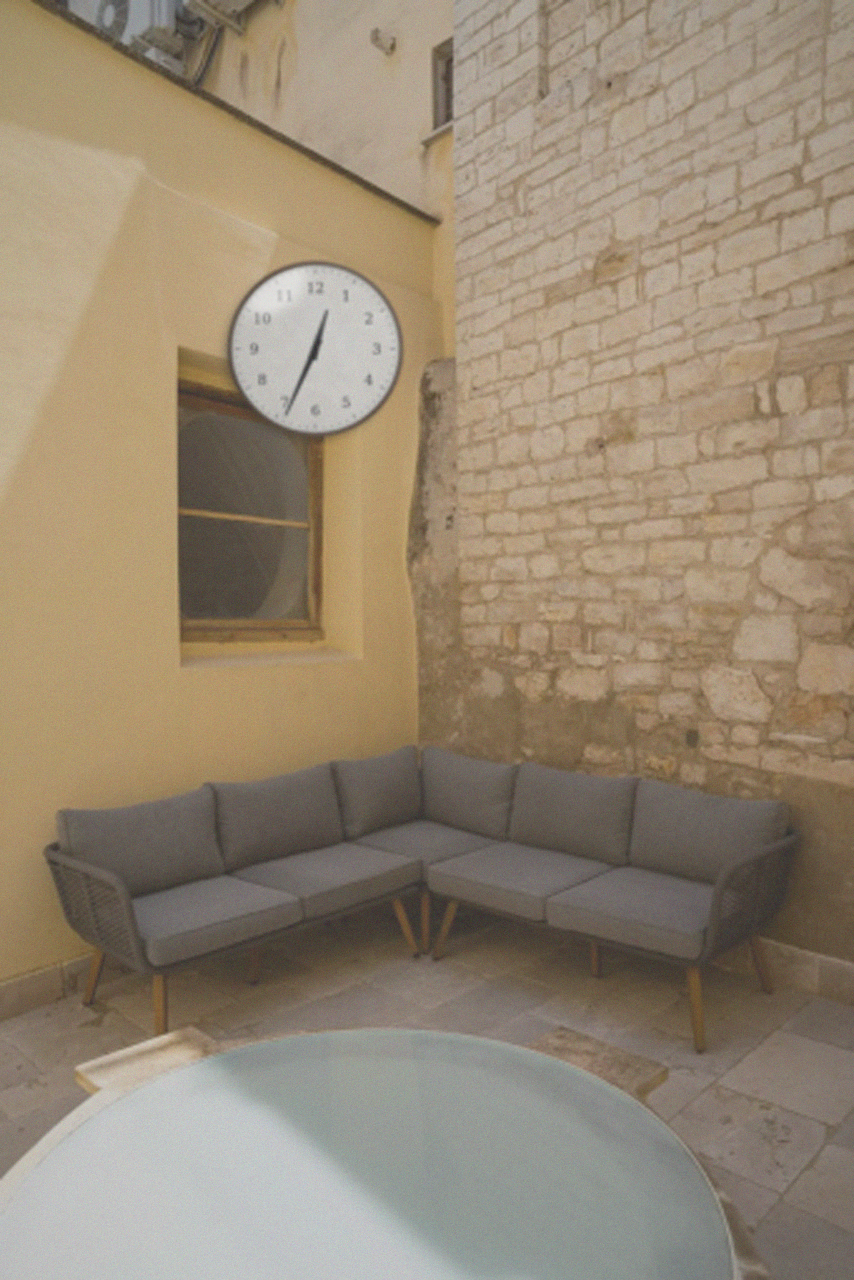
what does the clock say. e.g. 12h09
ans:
12h34
